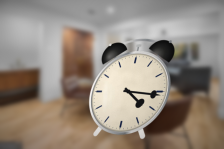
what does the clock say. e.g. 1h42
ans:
4h16
